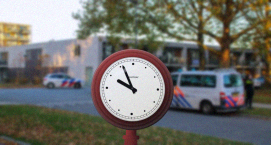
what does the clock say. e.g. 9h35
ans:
9h56
